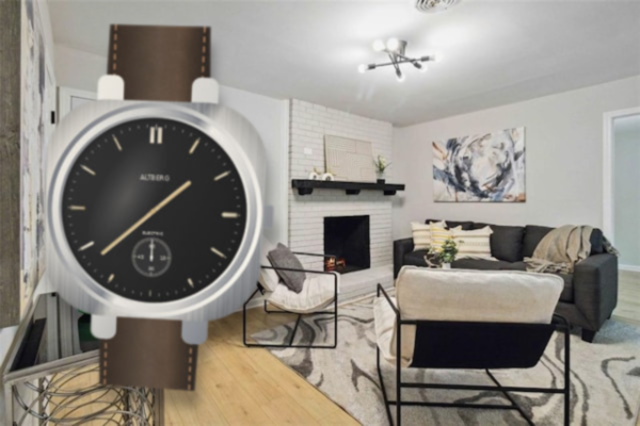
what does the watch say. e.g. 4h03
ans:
1h38
